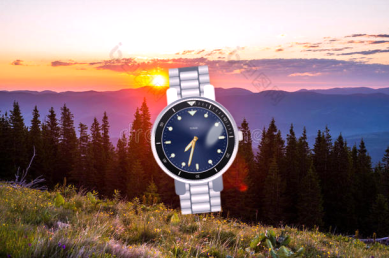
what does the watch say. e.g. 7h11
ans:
7h33
